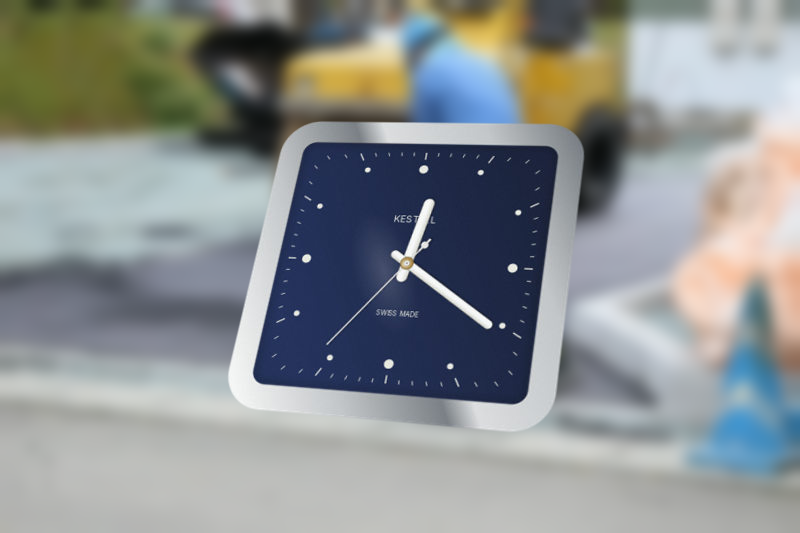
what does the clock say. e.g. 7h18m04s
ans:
12h20m36s
